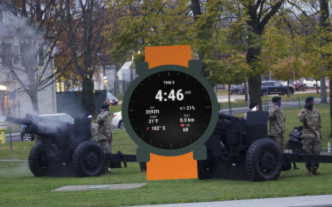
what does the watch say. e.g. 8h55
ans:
4h46
